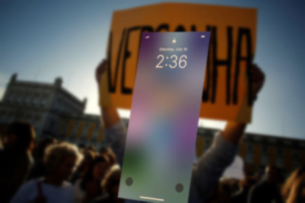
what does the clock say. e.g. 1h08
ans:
2h36
